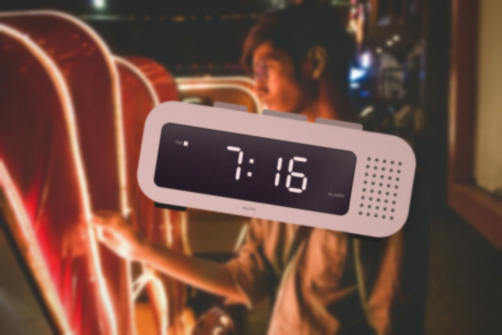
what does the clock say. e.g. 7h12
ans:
7h16
